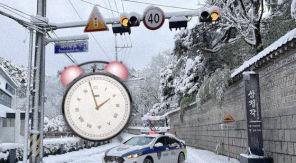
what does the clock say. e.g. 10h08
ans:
1h58
